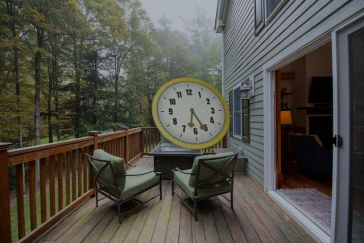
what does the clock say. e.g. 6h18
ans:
6h26
